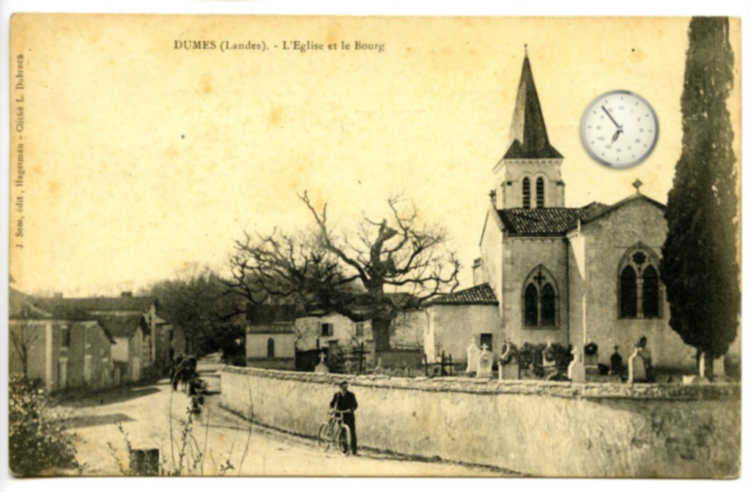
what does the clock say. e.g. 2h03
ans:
6h53
